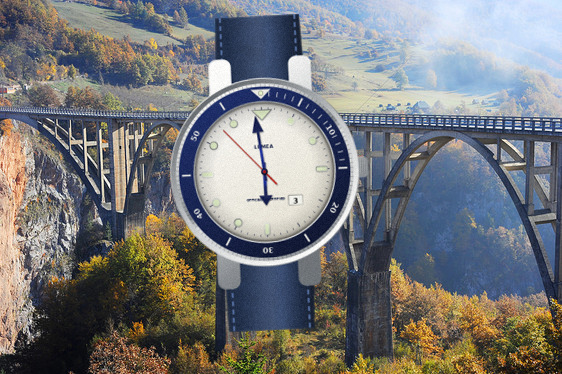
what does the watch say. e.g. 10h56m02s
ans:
5h58m53s
